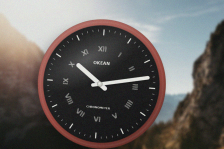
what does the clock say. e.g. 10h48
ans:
10h13
